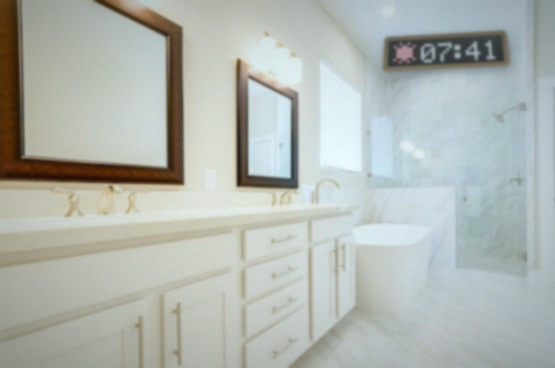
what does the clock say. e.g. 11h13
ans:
7h41
